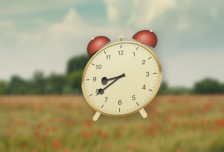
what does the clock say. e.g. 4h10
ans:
8h39
